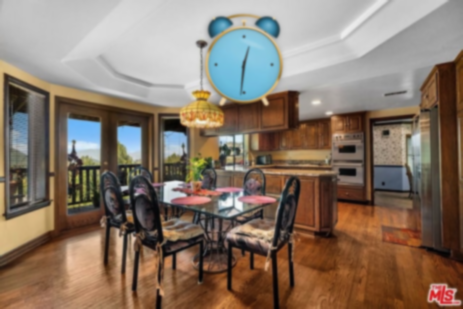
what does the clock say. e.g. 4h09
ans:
12h31
